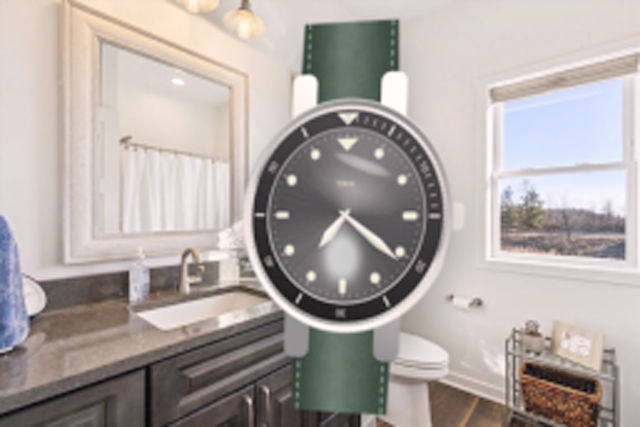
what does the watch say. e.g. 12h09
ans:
7h21
